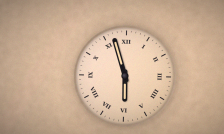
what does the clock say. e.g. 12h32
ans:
5h57
